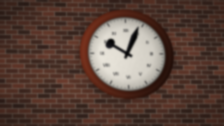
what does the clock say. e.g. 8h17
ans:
10h04
